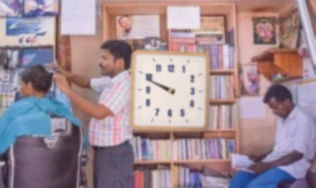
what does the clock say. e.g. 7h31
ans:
9h49
